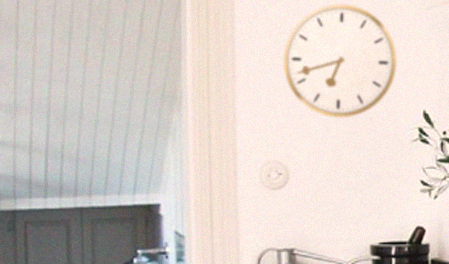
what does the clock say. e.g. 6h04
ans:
6h42
